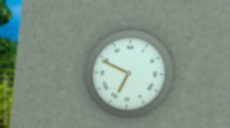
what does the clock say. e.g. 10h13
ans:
6h49
